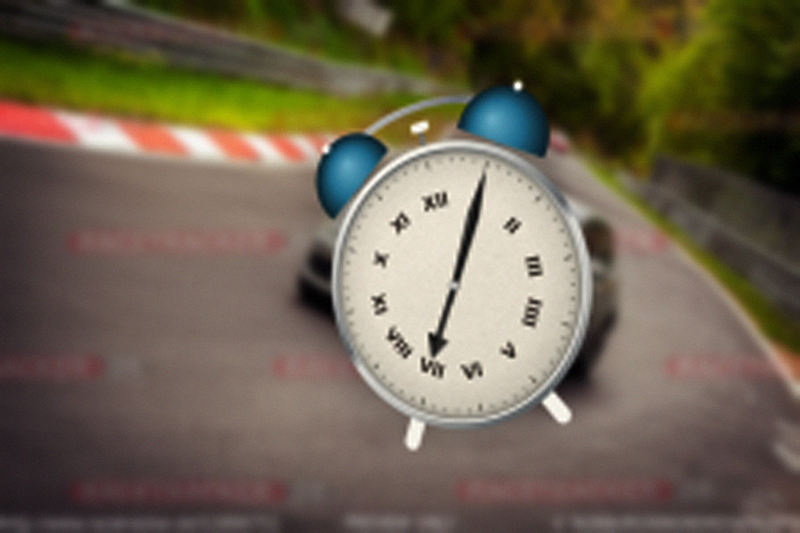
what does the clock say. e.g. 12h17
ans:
7h05
